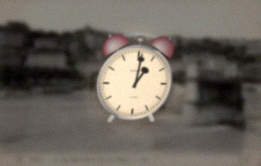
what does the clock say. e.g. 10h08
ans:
1h01
